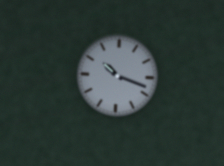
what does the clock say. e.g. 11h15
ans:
10h18
